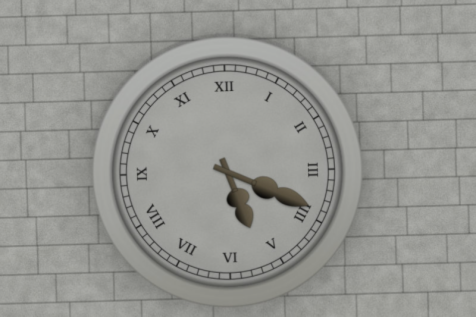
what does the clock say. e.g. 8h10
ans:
5h19
